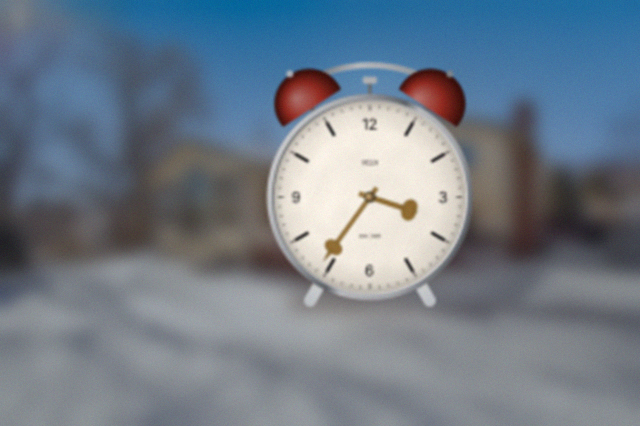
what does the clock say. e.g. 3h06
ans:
3h36
